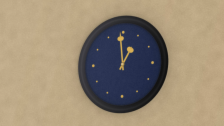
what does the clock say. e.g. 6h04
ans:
12h59
